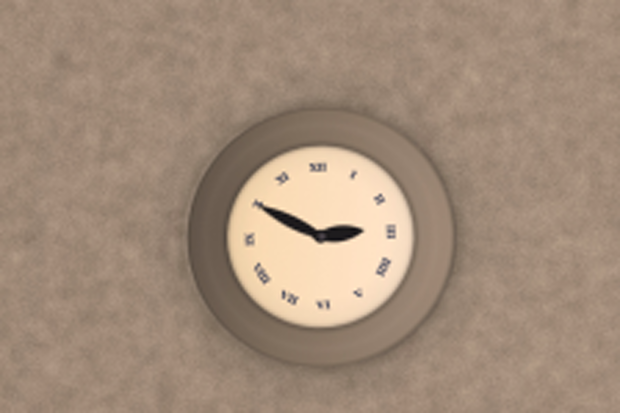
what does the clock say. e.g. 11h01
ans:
2h50
